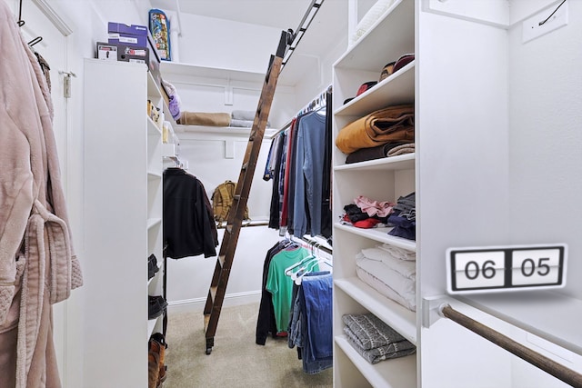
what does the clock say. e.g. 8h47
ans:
6h05
